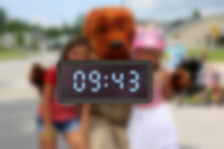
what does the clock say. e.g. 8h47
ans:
9h43
